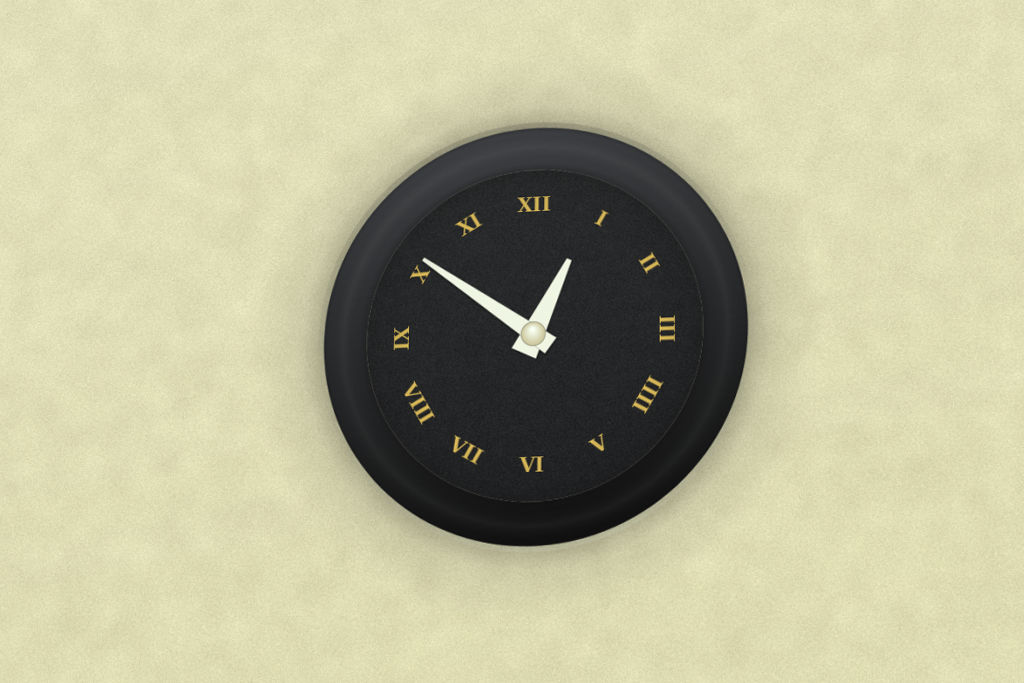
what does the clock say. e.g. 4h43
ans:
12h51
